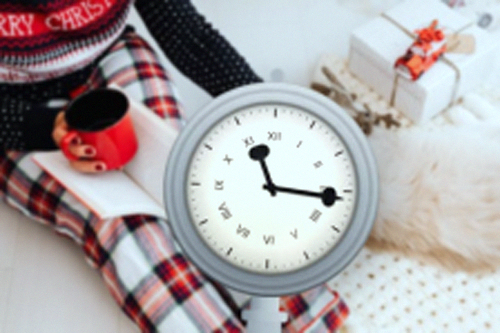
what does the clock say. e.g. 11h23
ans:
11h16
